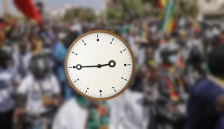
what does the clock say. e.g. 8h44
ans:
2h45
